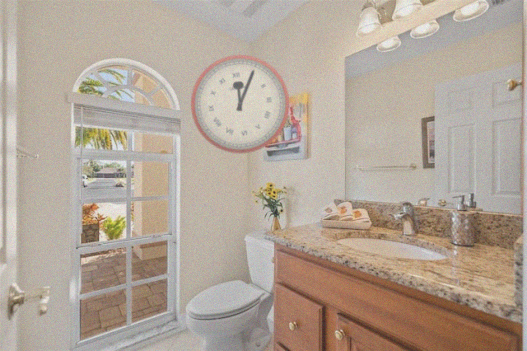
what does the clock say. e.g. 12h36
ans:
12h05
